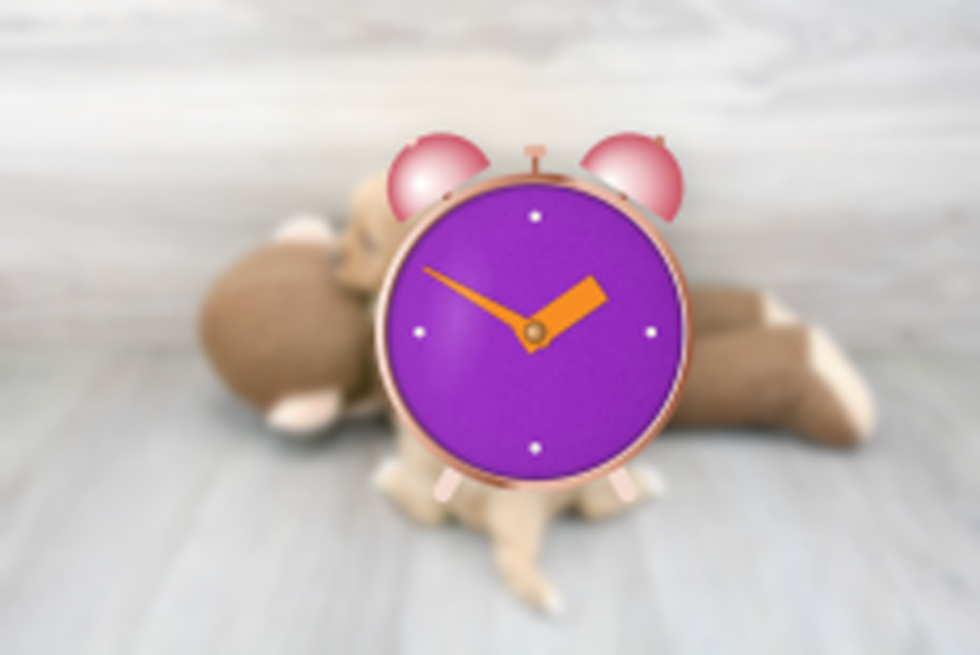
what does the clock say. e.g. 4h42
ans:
1h50
